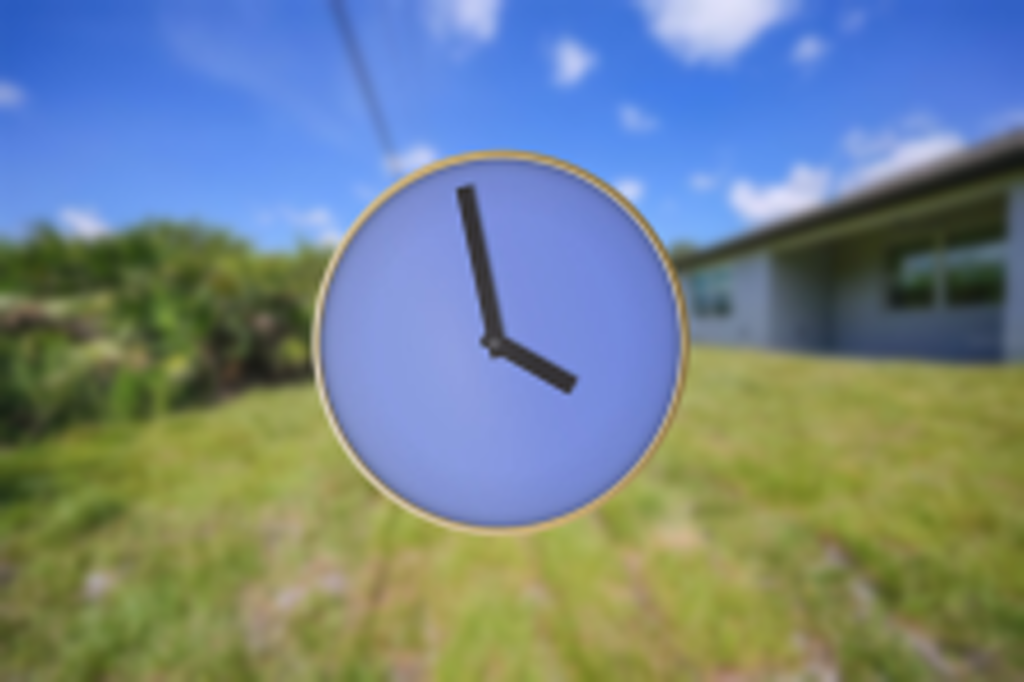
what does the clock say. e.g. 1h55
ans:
3h58
